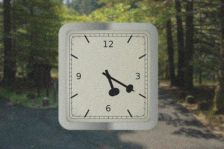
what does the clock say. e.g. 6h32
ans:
5h20
